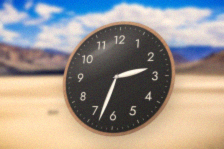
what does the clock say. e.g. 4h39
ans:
2h33
